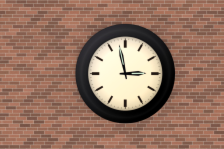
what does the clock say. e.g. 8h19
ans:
2h58
